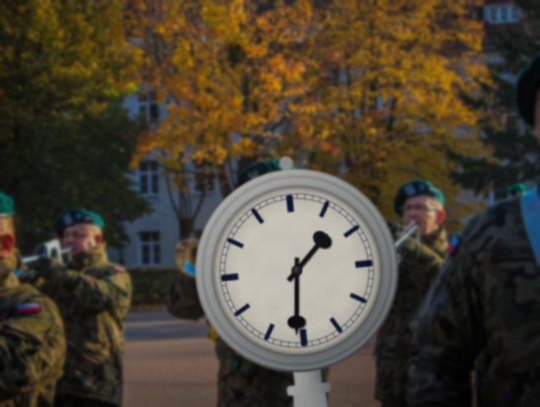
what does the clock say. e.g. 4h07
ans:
1h31
